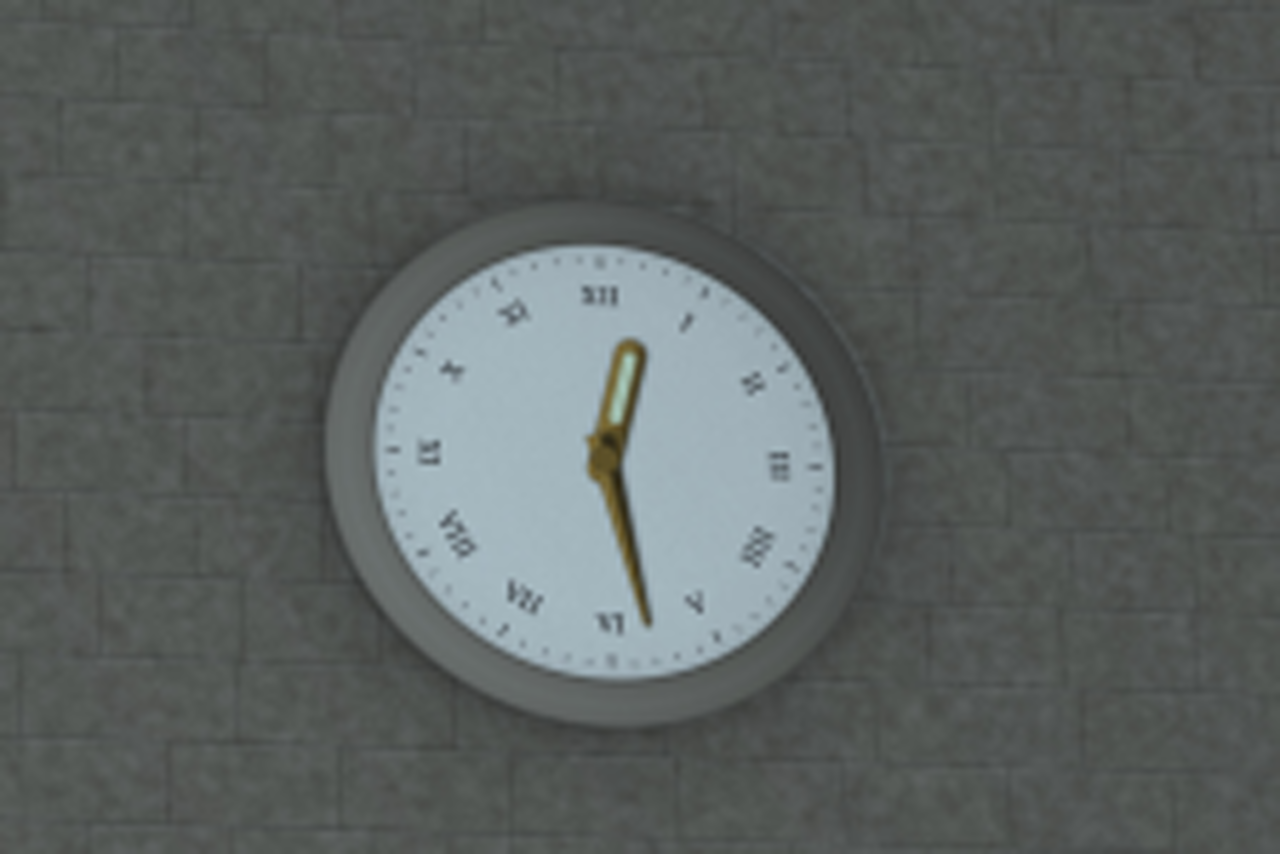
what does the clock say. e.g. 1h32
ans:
12h28
